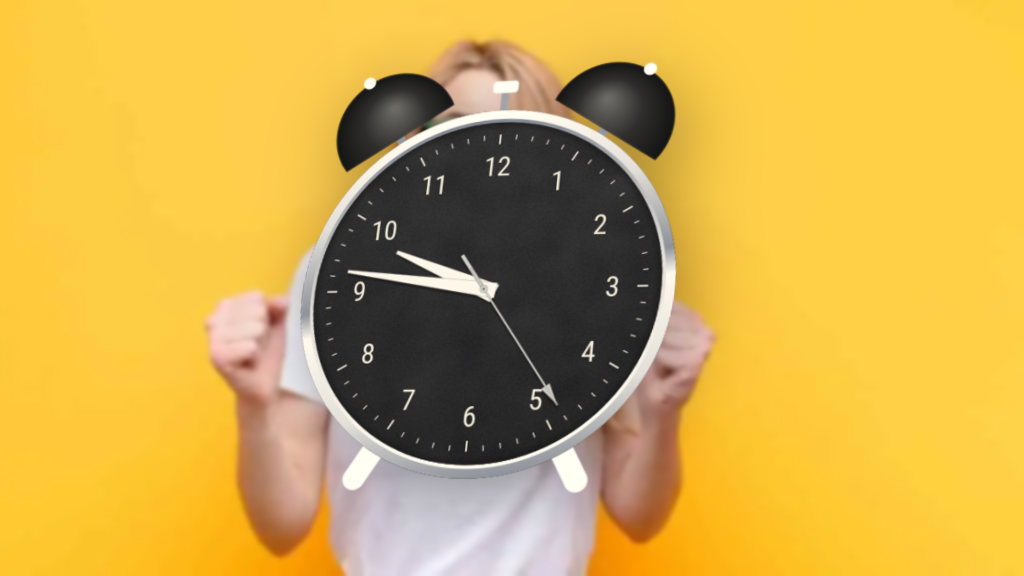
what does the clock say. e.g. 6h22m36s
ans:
9h46m24s
